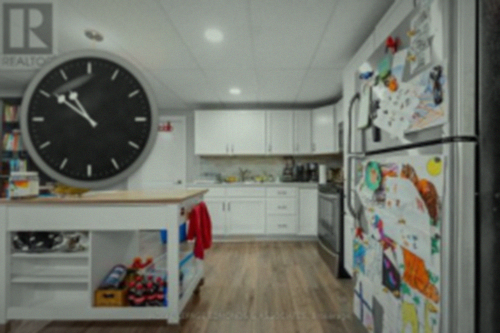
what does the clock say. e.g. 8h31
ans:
10h51
